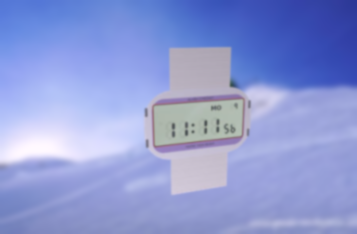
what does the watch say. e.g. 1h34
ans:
11h11
